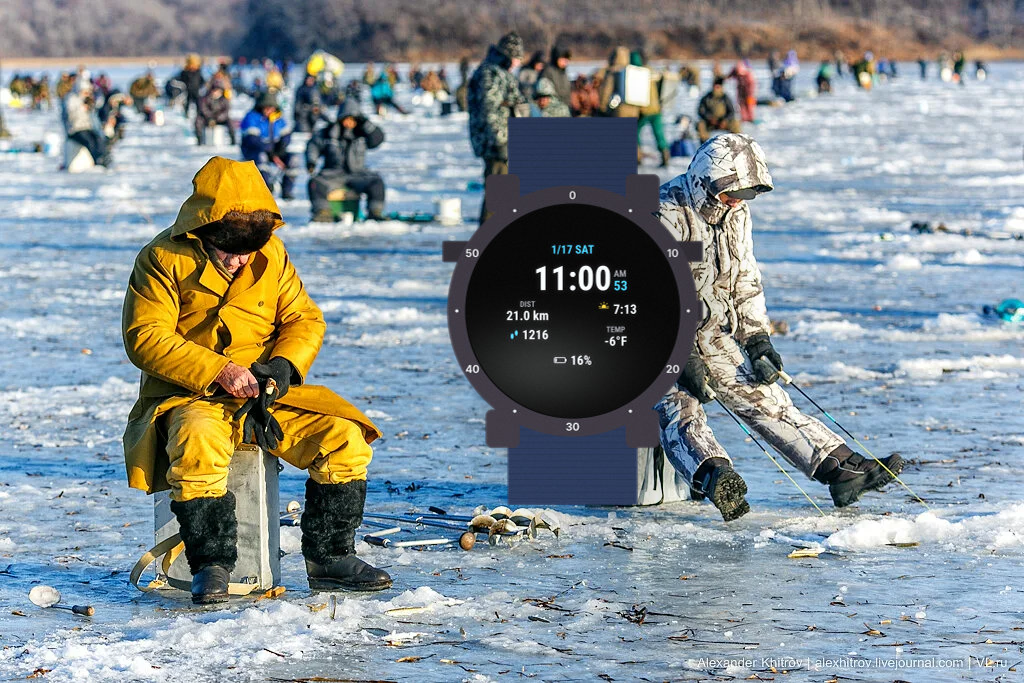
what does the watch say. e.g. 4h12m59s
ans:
11h00m53s
